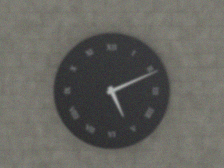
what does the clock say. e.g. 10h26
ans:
5h11
